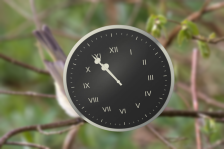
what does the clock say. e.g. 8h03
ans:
10h54
